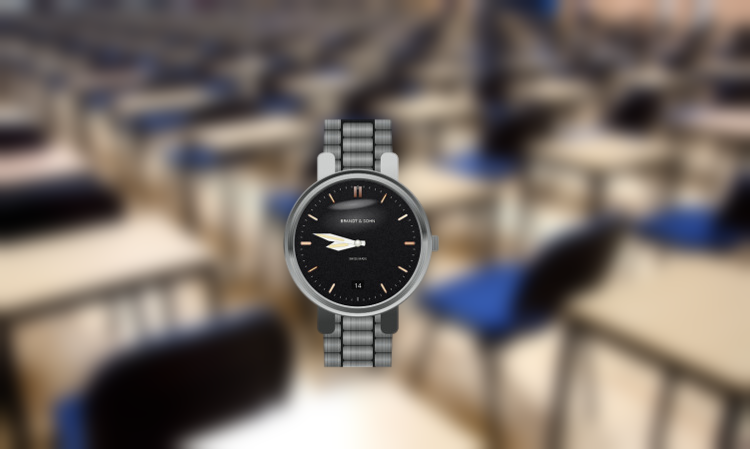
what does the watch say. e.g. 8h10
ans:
8h47
